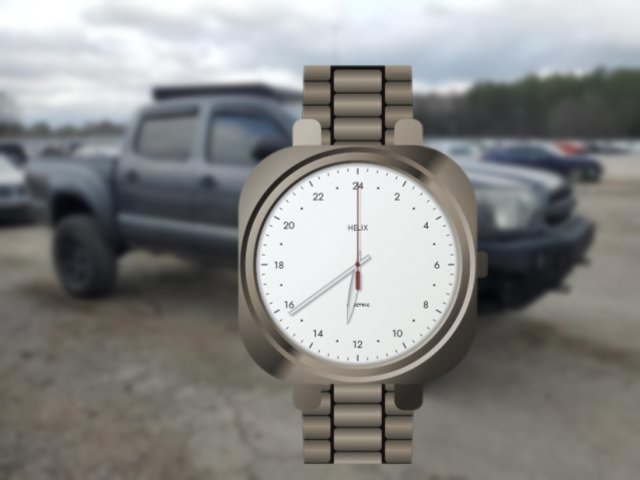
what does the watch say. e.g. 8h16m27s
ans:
12h39m00s
